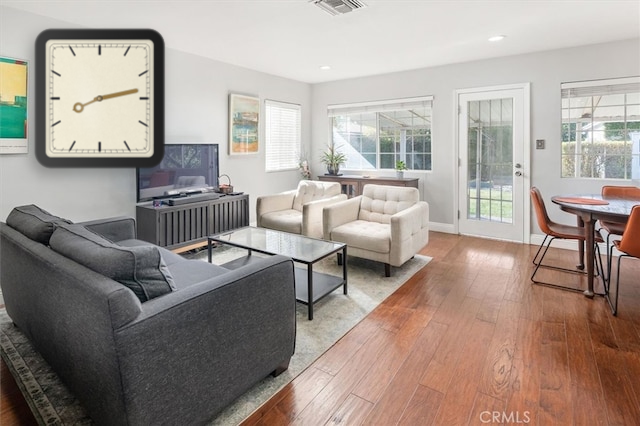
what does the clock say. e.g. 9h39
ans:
8h13
